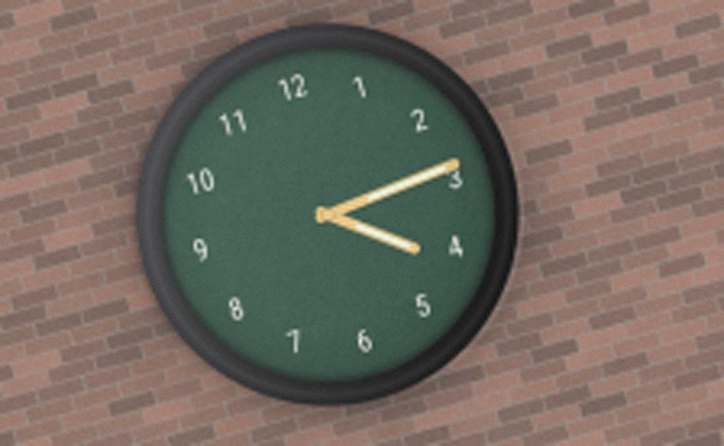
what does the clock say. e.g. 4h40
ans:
4h14
